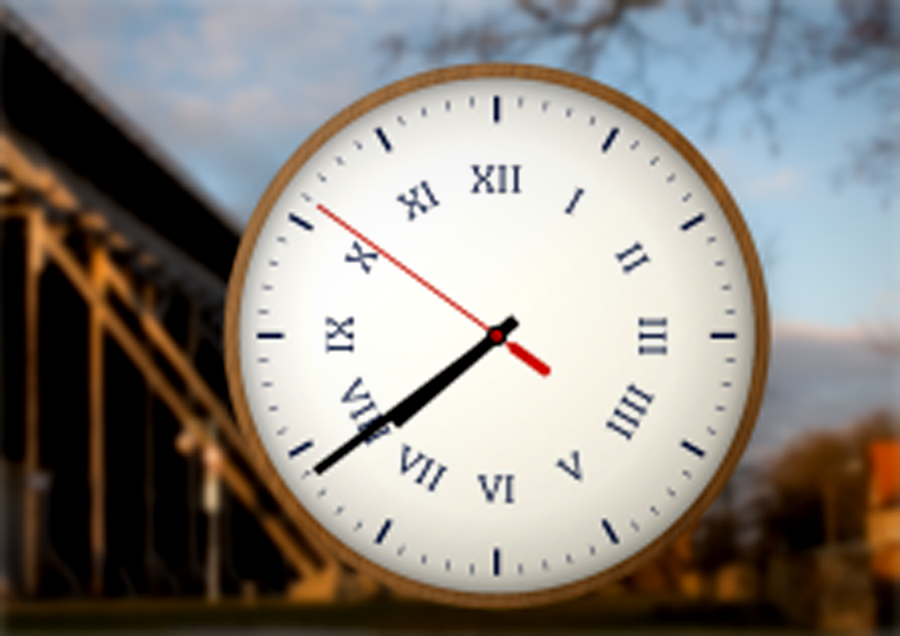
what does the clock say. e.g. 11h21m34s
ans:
7h38m51s
